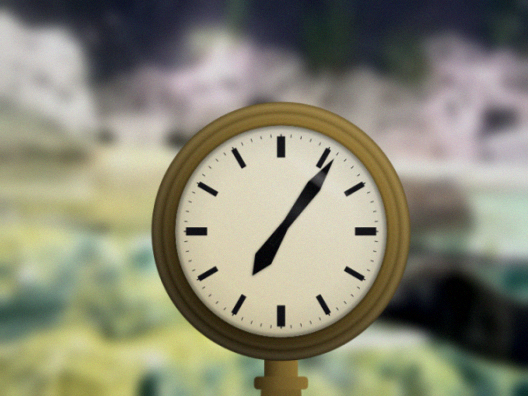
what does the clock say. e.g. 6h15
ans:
7h06
